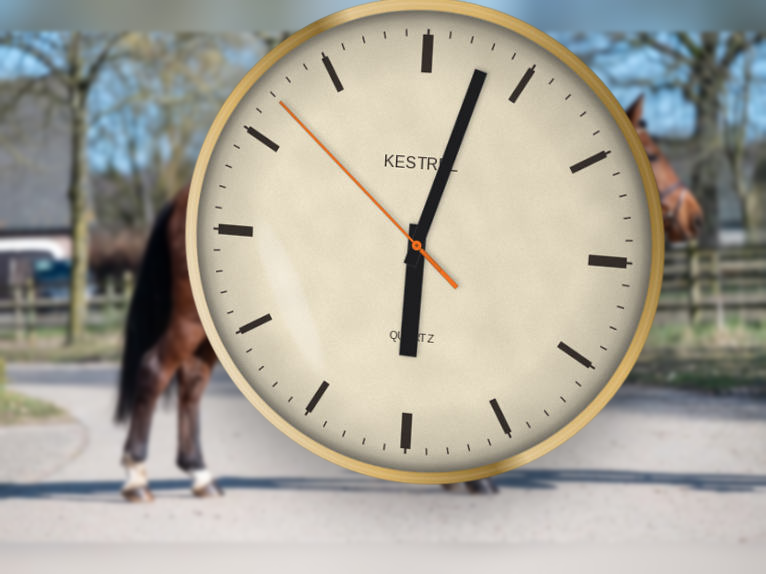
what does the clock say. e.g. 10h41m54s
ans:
6h02m52s
